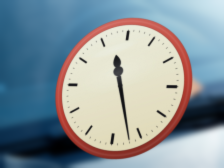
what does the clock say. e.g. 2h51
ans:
11h27
